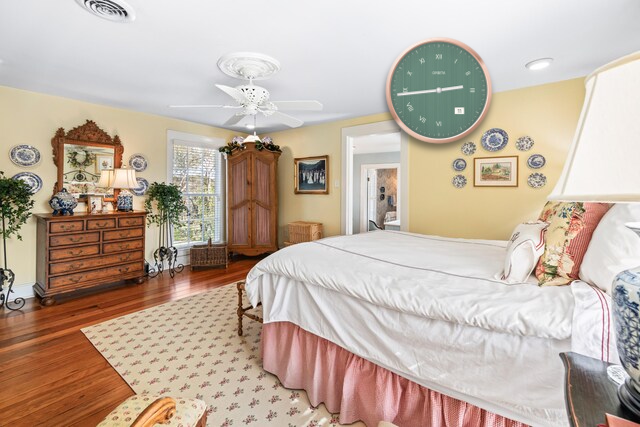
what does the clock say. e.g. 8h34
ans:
2h44
